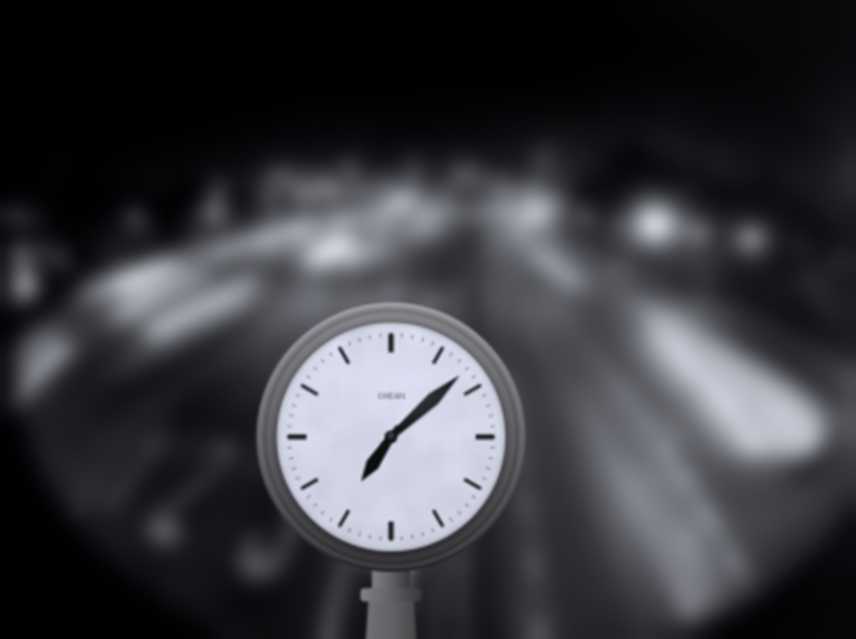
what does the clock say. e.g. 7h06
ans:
7h08
